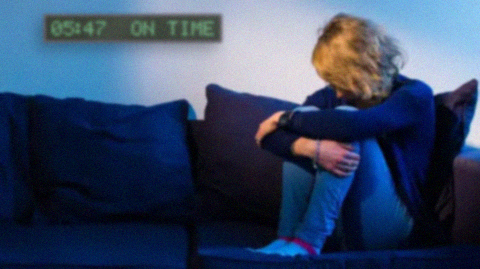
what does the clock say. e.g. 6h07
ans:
5h47
